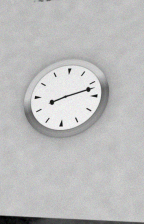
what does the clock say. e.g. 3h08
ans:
8h12
